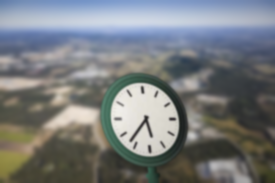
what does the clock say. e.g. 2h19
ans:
5h37
